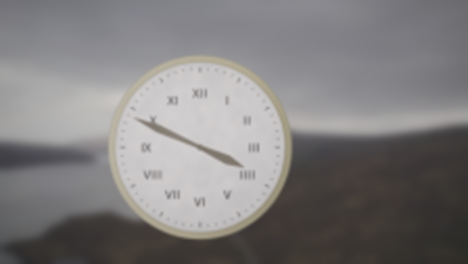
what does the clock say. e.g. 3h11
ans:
3h49
